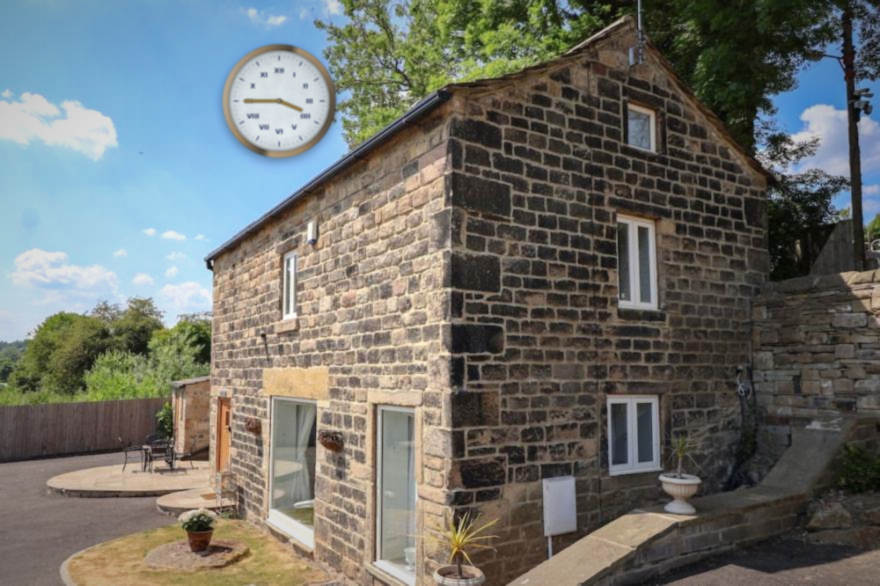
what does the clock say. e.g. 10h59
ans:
3h45
